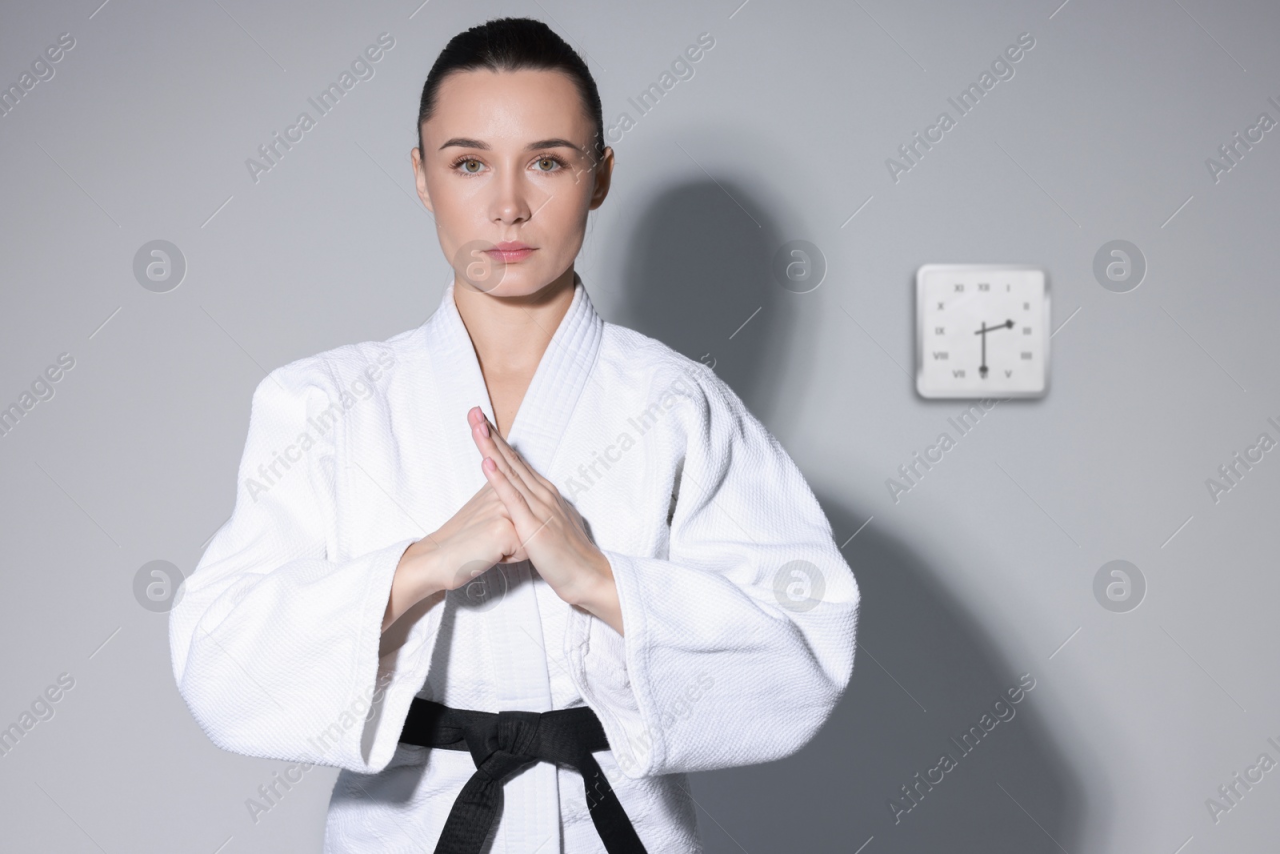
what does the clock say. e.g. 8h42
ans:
2h30
